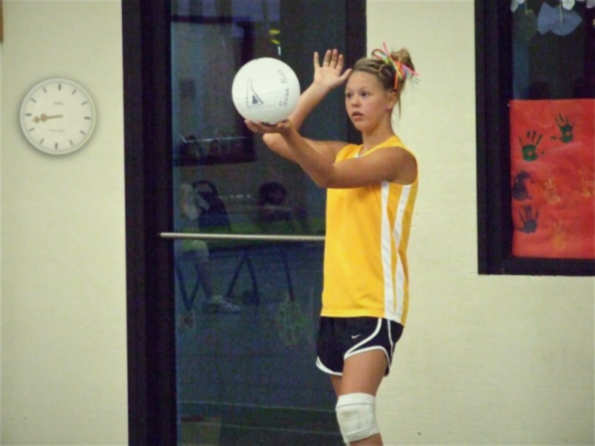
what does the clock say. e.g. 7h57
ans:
8h43
